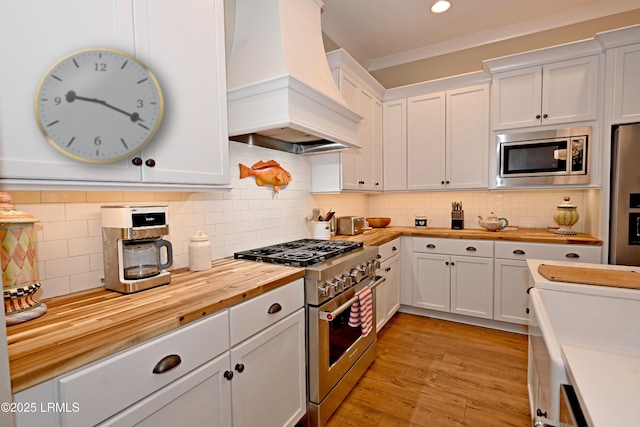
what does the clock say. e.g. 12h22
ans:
9h19
